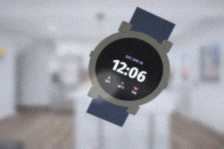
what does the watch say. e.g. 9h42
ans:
12h06
